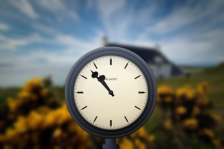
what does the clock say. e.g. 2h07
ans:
10h53
